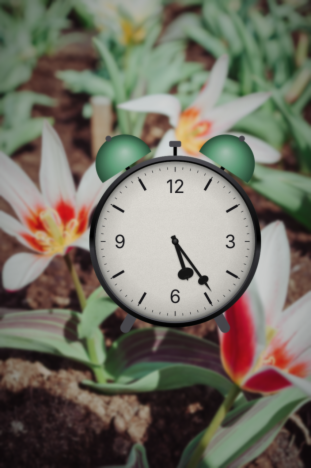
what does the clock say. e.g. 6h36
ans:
5h24
